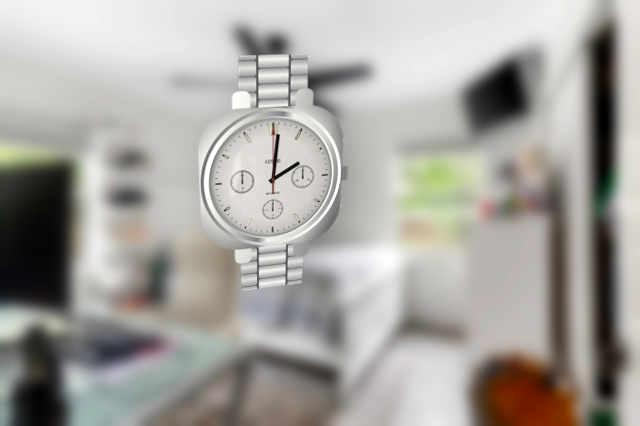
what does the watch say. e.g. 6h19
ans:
2h01
